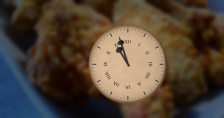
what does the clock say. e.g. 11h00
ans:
10h57
